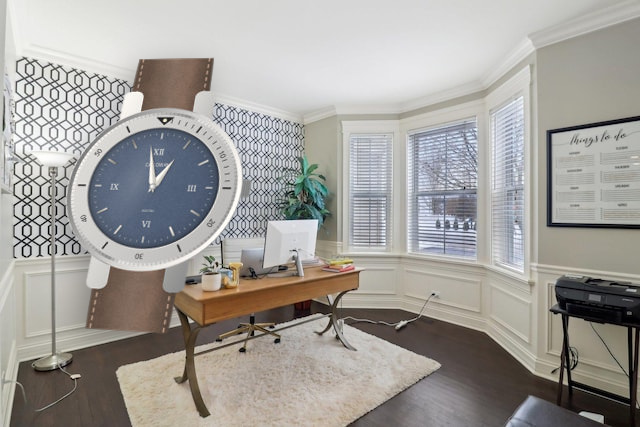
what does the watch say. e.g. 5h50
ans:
12h58
